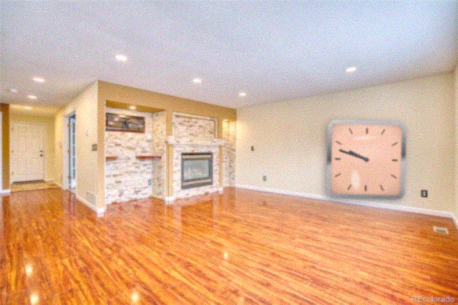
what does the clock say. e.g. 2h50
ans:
9h48
